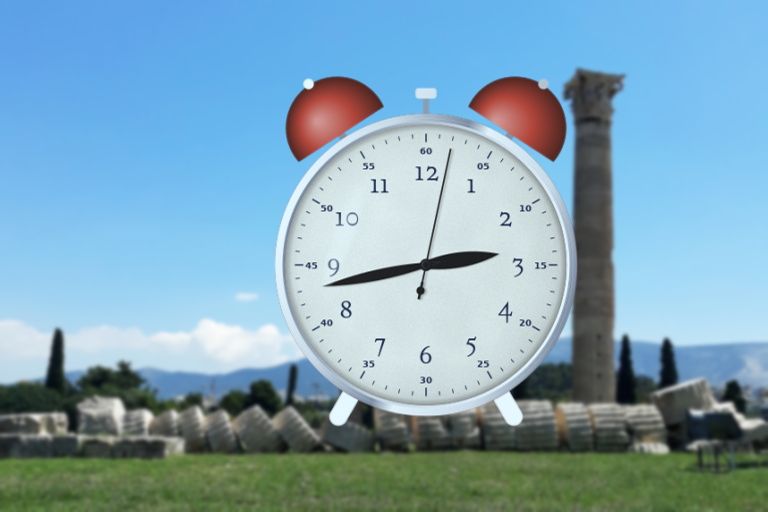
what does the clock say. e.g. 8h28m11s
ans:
2h43m02s
